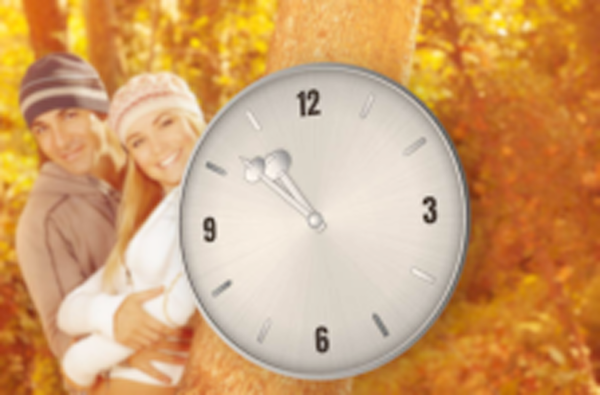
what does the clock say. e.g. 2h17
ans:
10h52
